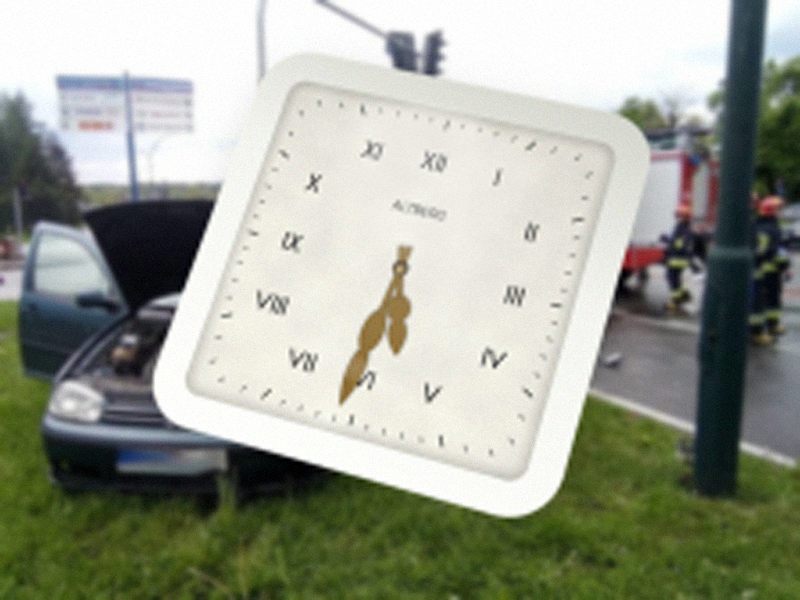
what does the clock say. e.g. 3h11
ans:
5h31
